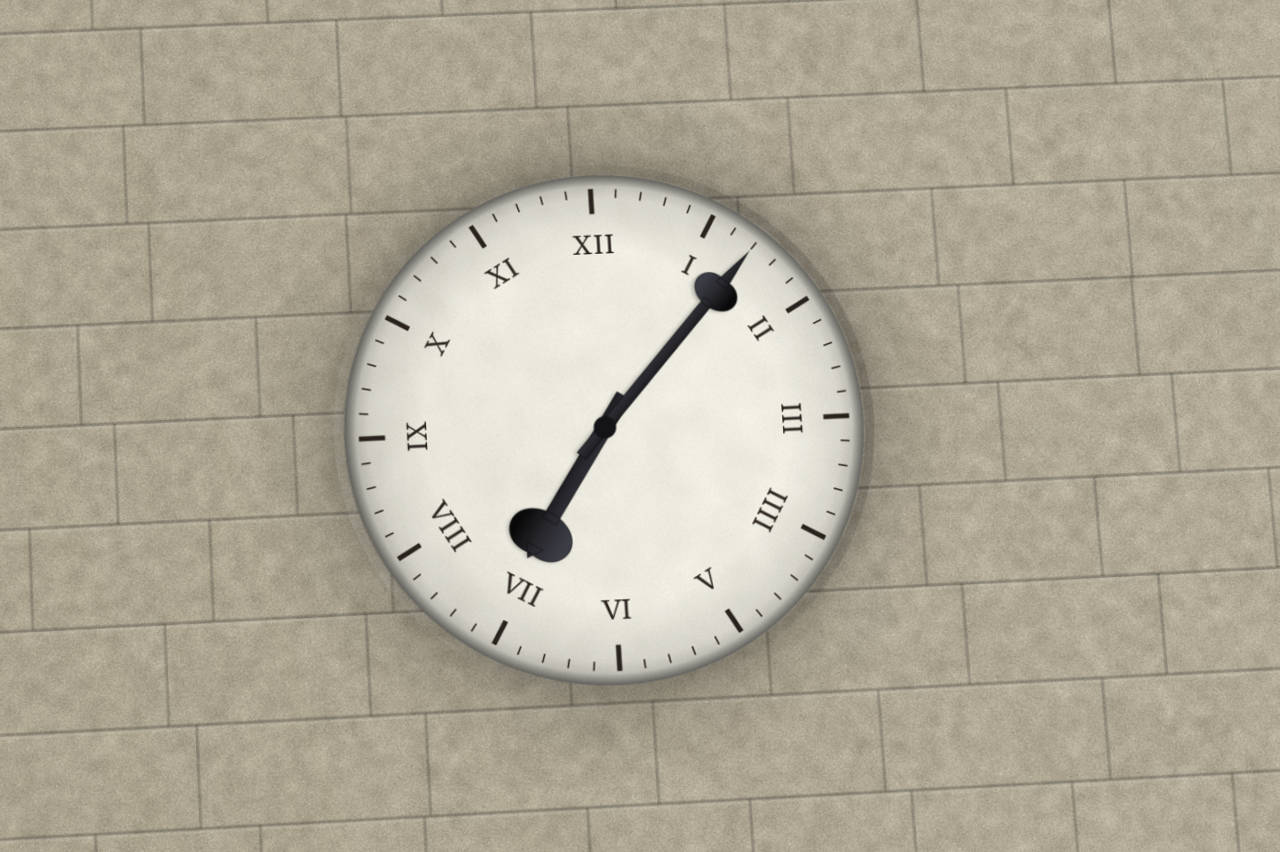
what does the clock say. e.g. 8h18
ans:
7h07
